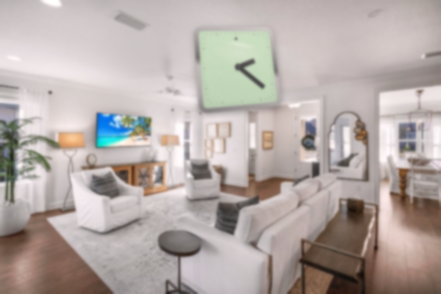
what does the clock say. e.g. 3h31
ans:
2h22
